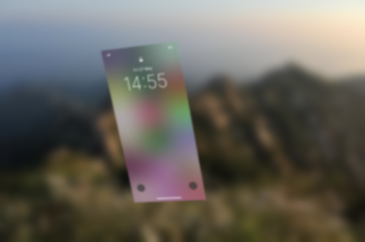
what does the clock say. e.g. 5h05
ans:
14h55
